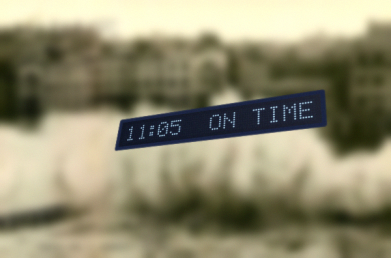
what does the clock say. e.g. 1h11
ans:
11h05
